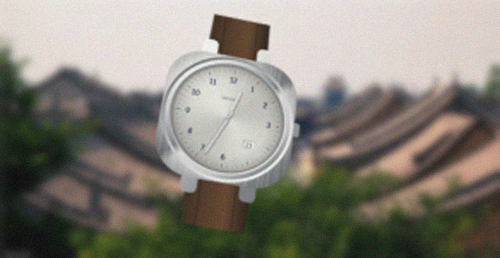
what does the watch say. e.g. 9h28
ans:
12h34
